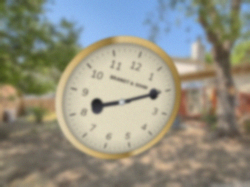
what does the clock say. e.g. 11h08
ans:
8h10
